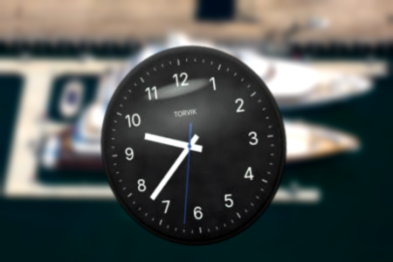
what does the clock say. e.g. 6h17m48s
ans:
9h37m32s
